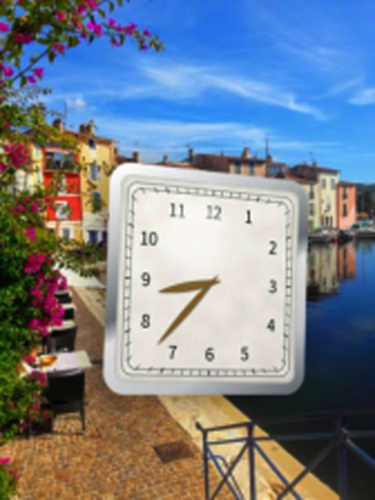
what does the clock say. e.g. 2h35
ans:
8h37
